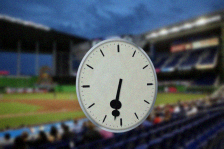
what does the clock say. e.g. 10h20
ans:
6h32
